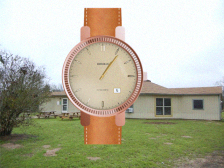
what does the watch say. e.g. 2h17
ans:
1h06
